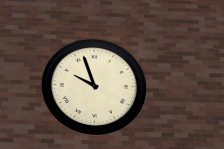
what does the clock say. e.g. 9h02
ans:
9h57
